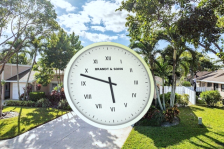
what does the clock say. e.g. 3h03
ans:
5h48
